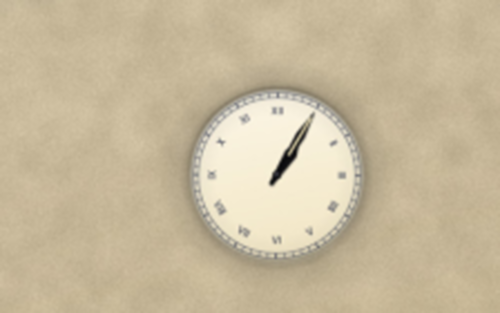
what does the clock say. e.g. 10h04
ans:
1h05
